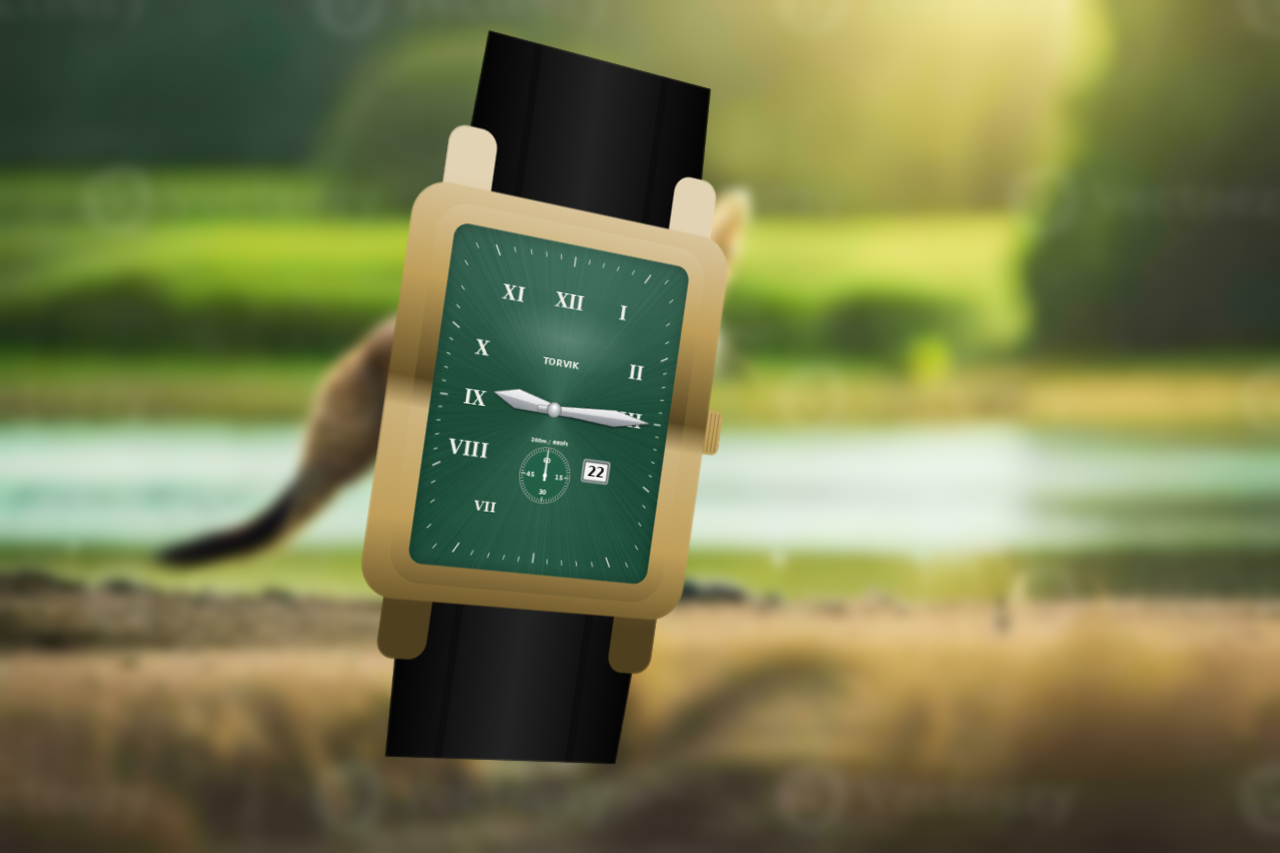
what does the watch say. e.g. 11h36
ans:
9h15
